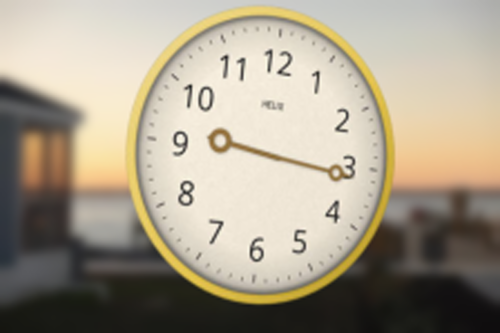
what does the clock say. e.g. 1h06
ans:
9h16
